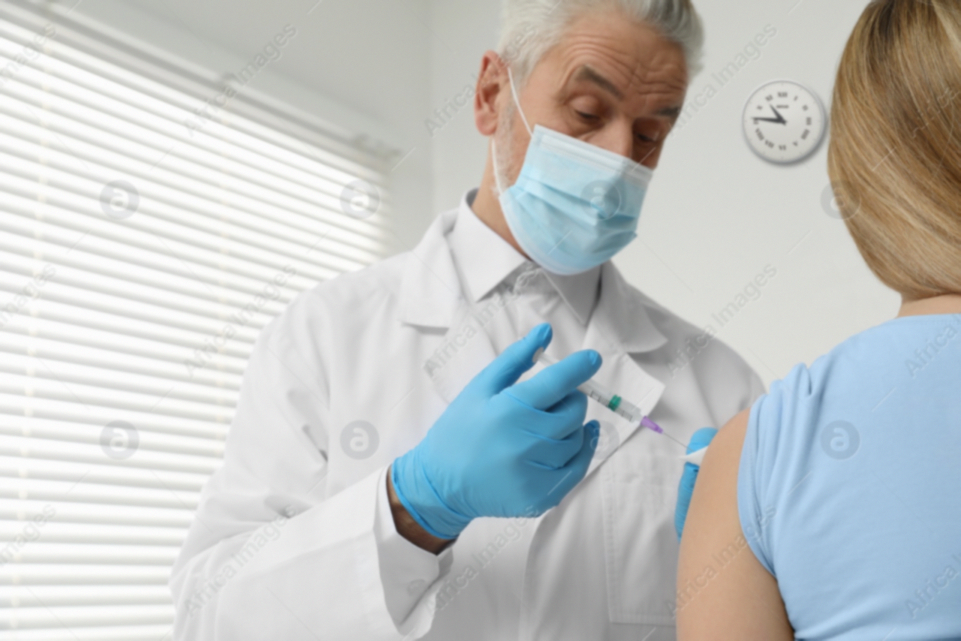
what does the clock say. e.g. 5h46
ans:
10h46
